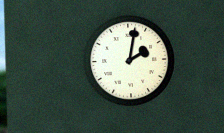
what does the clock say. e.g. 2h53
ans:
2h02
